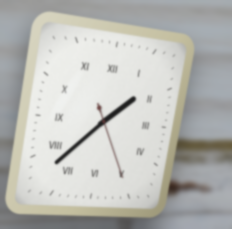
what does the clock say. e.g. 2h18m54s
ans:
1h37m25s
